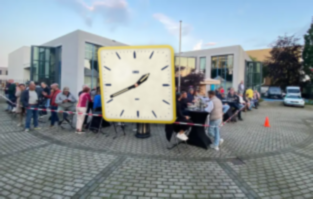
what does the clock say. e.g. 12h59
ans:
1h41
